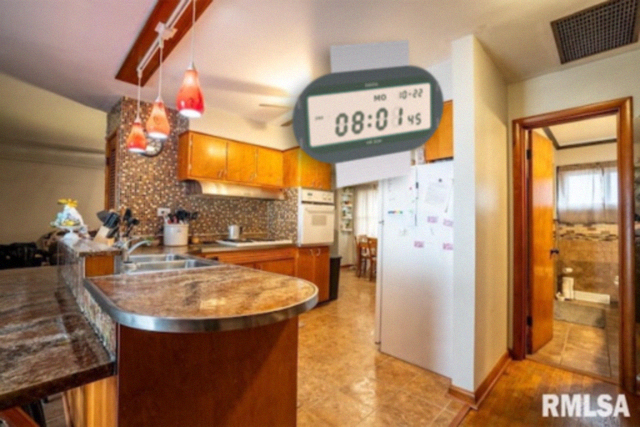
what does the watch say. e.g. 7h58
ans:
8h01
